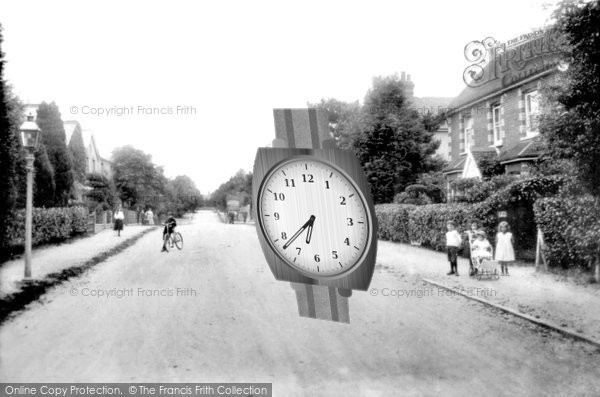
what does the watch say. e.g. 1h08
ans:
6h38
